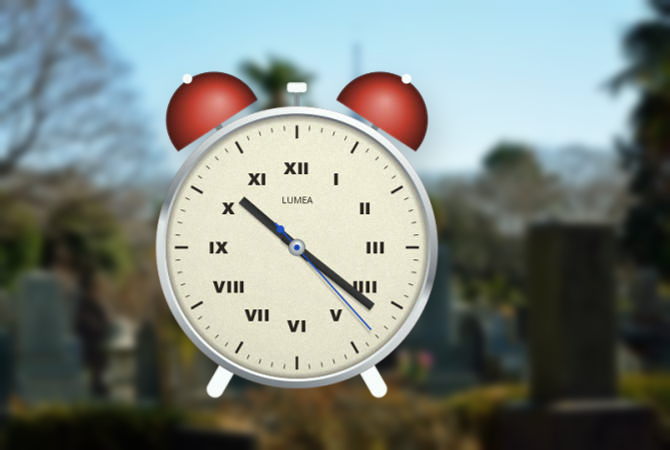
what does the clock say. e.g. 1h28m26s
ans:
10h21m23s
